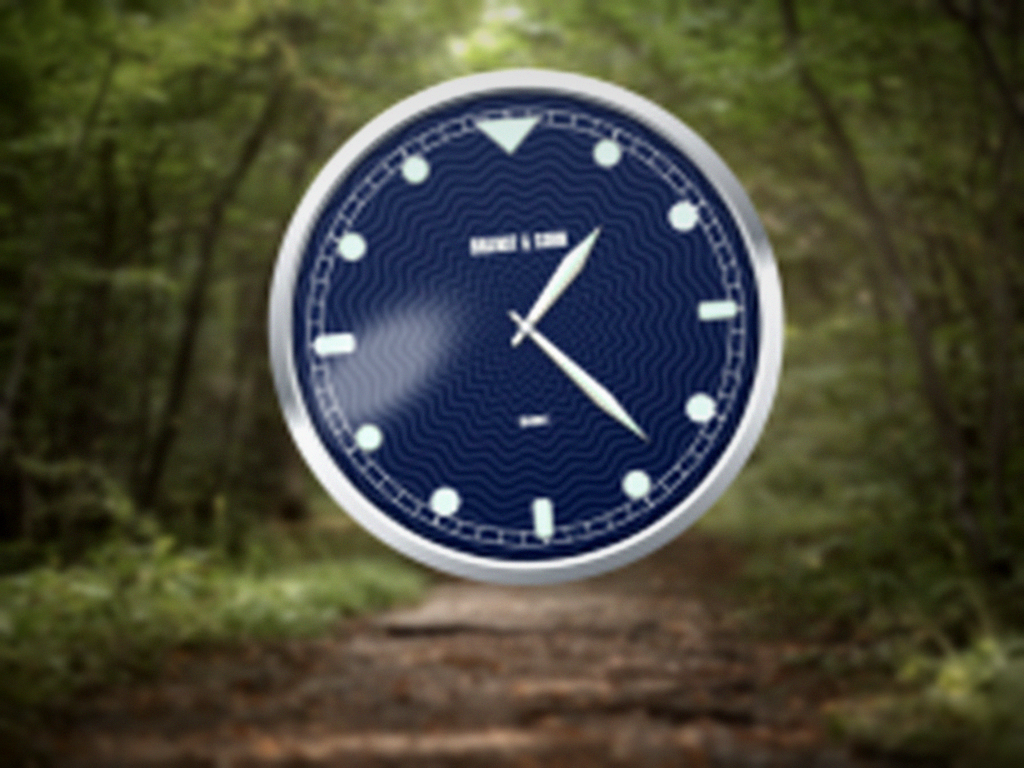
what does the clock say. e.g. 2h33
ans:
1h23
